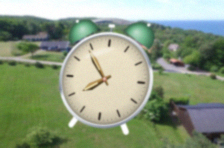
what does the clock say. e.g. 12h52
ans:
7h54
